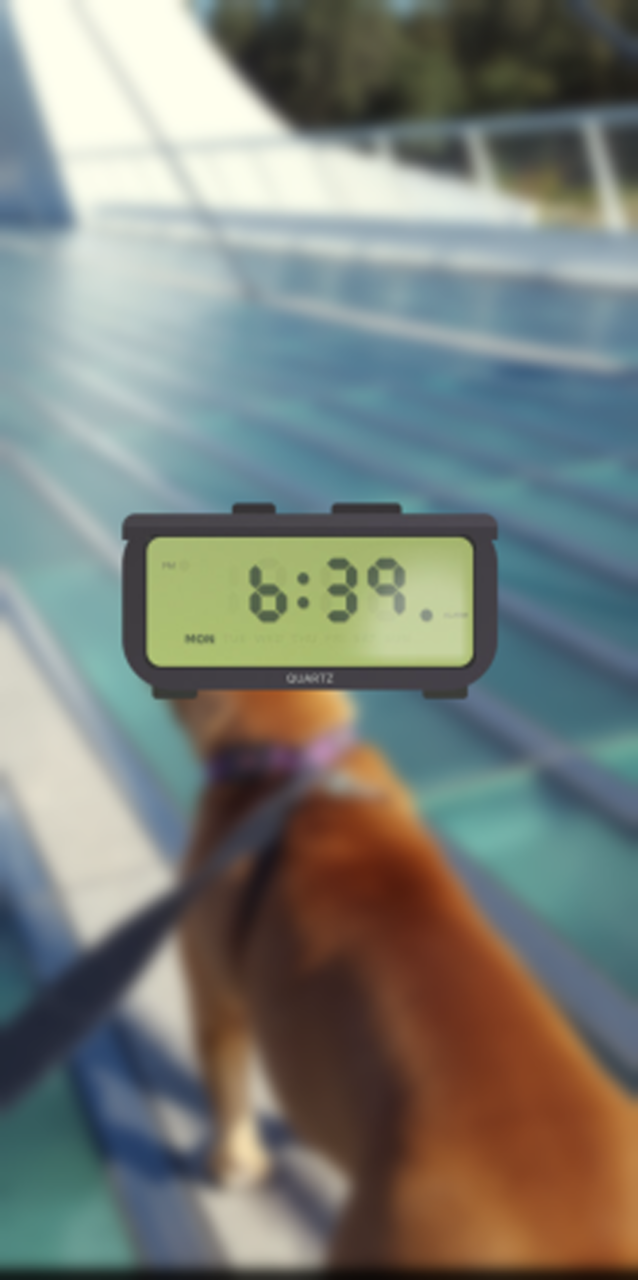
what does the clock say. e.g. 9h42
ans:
6h39
